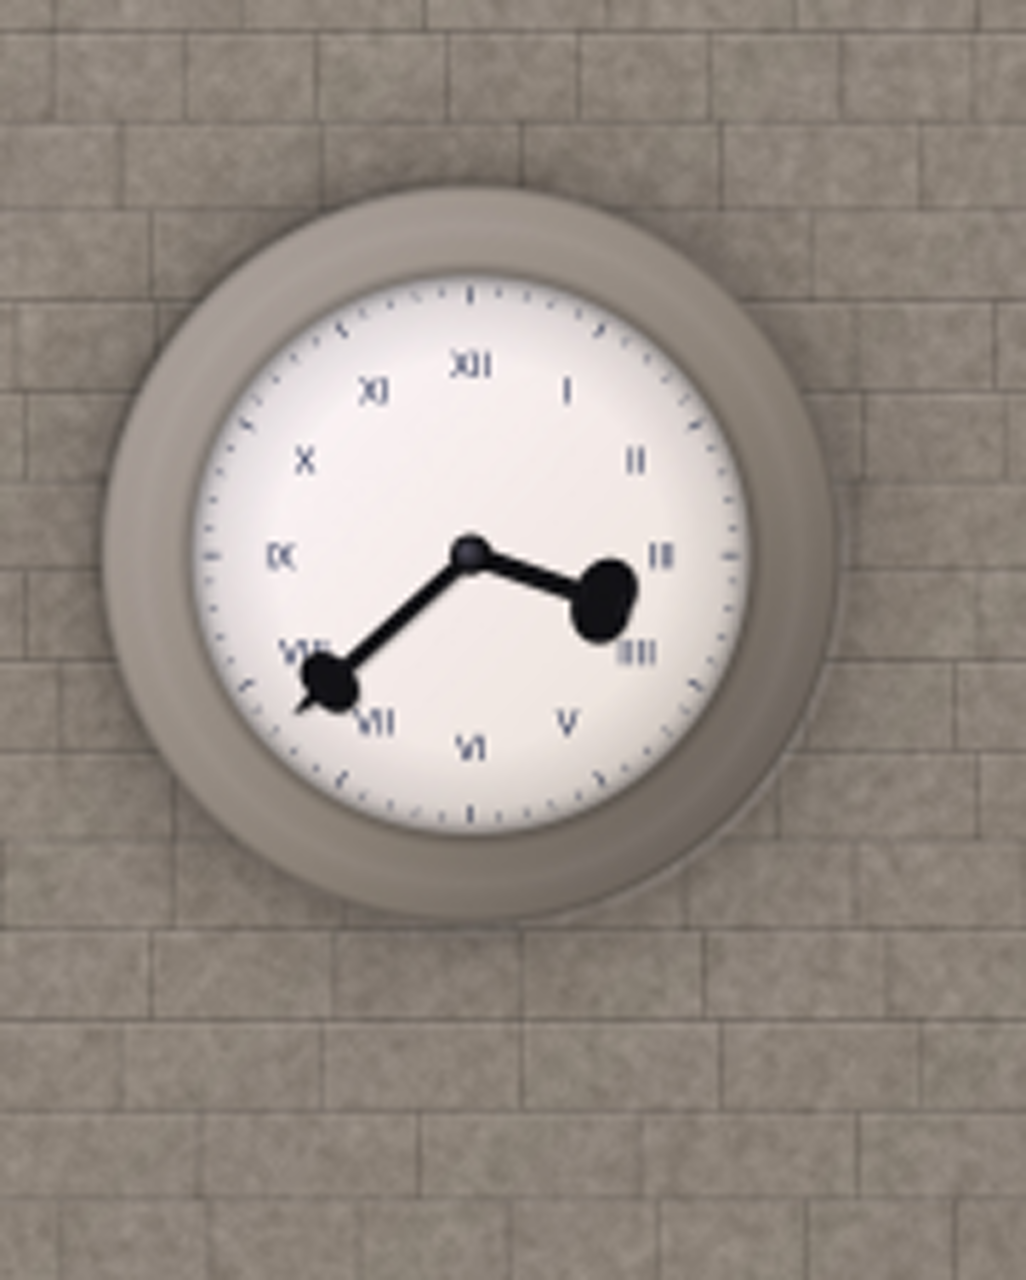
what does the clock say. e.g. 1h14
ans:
3h38
